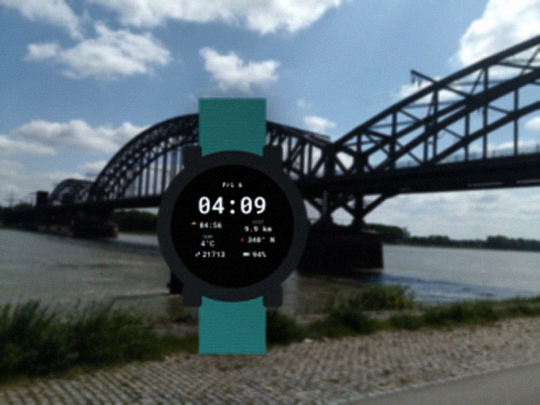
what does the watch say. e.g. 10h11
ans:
4h09
